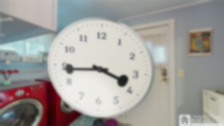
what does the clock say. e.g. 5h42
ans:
3h44
